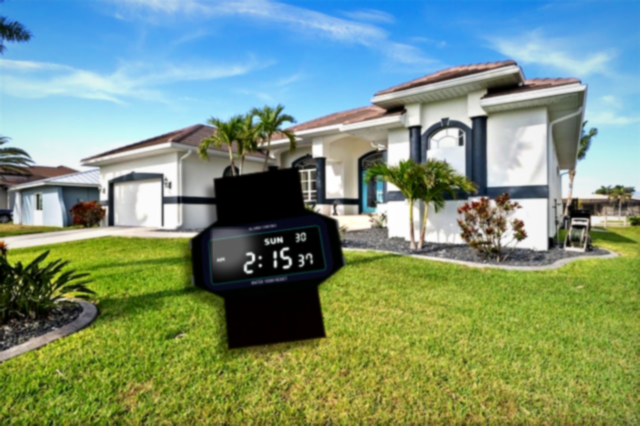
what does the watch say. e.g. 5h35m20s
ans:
2h15m37s
